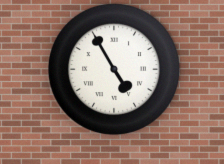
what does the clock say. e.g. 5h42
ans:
4h55
